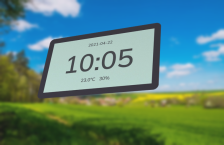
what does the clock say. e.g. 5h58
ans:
10h05
